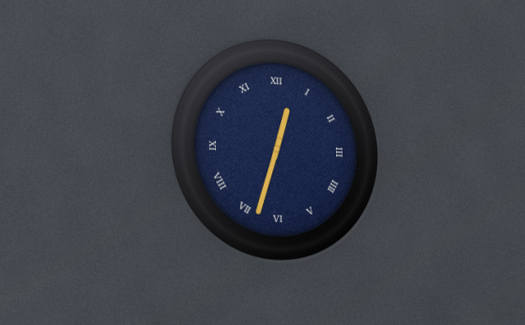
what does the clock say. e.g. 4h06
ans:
12h33
